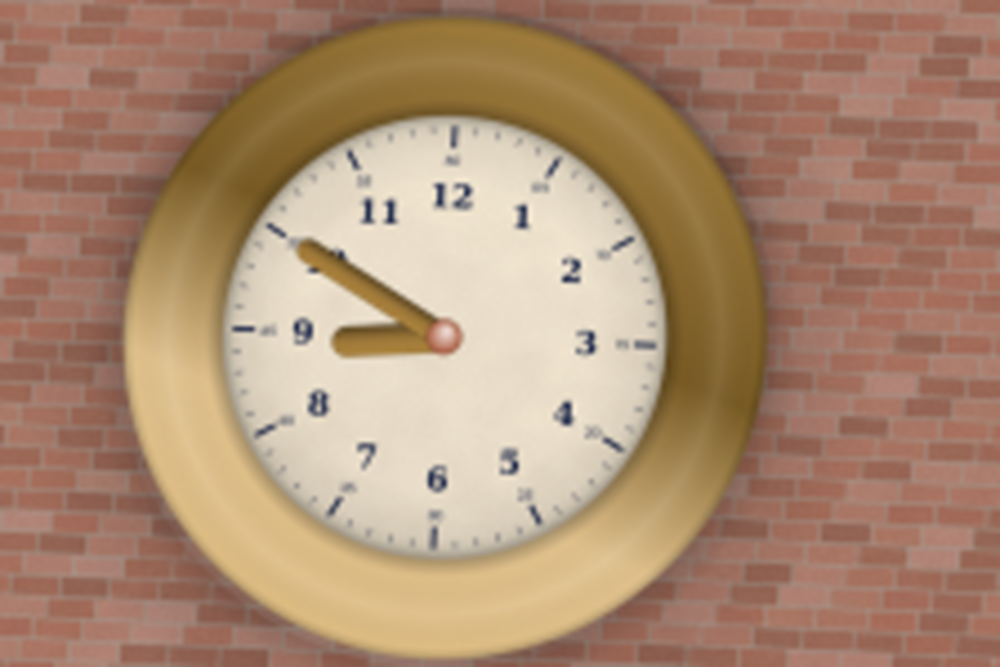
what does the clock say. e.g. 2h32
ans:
8h50
